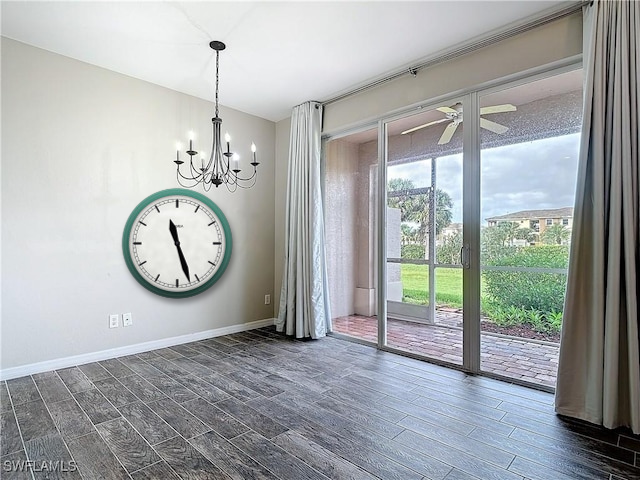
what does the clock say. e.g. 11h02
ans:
11h27
